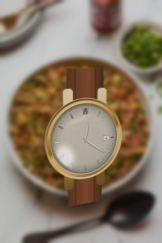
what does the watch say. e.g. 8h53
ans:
12h21
